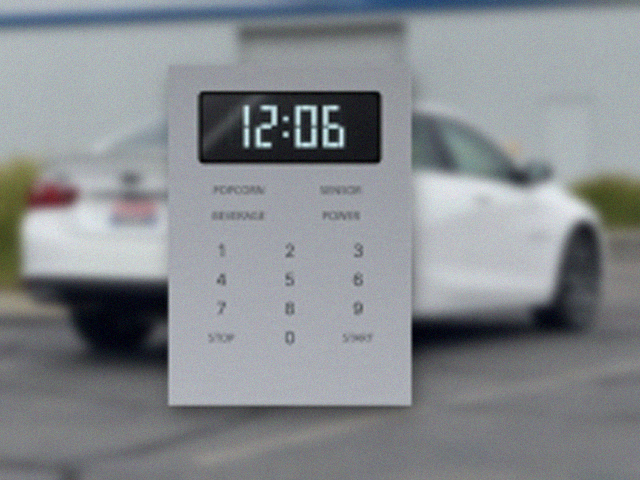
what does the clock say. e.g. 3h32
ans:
12h06
